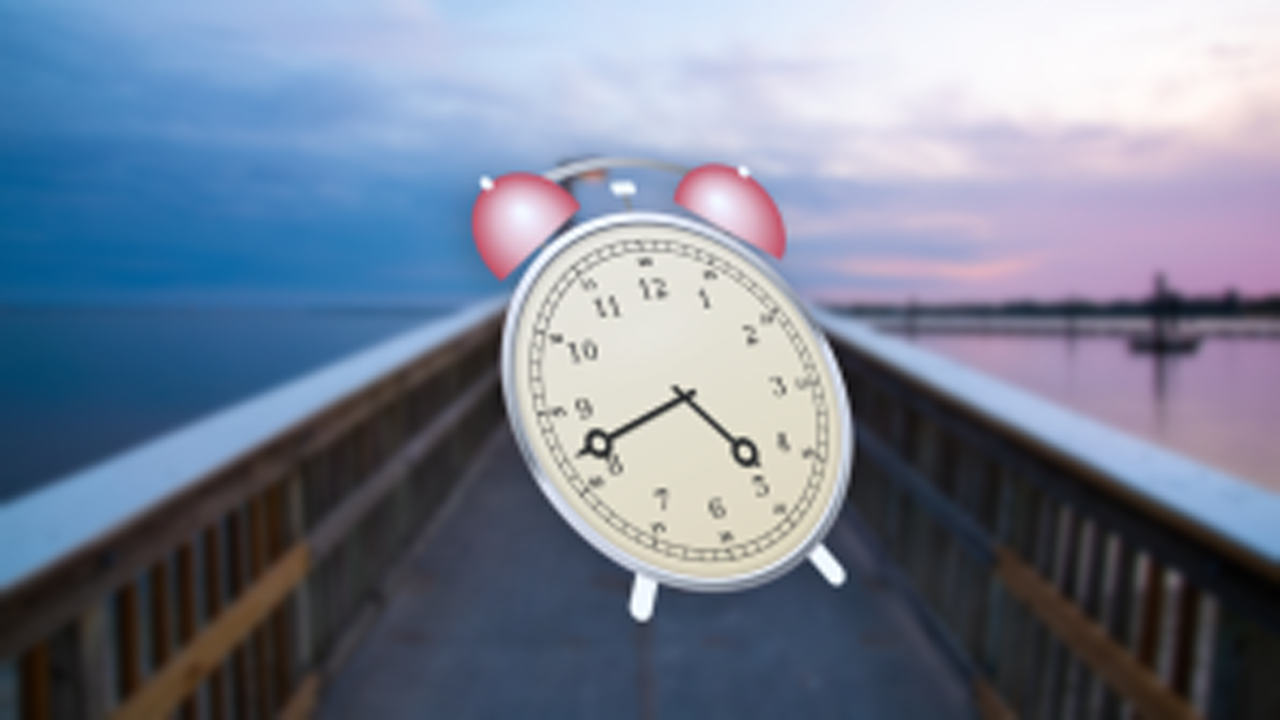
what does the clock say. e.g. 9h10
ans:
4h42
